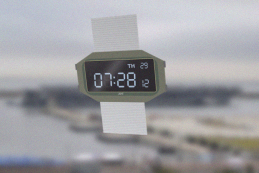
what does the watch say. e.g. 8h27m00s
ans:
7h28m12s
